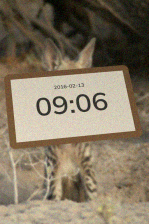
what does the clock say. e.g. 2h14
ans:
9h06
